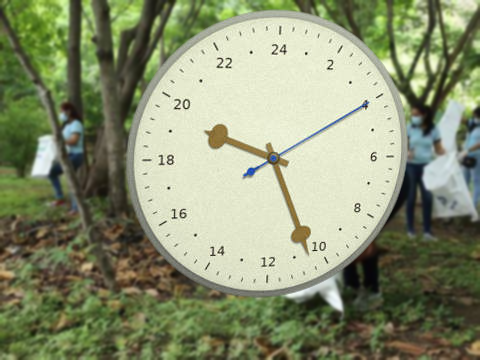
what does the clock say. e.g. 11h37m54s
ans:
19h26m10s
